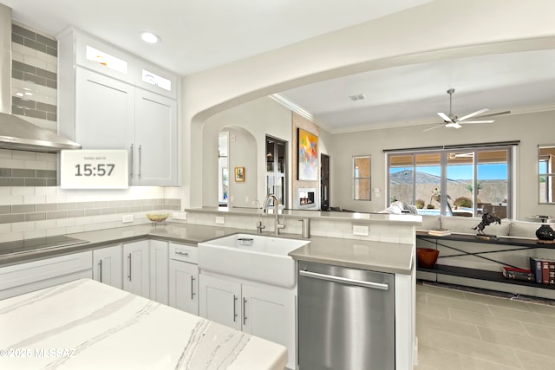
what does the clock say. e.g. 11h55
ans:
15h57
